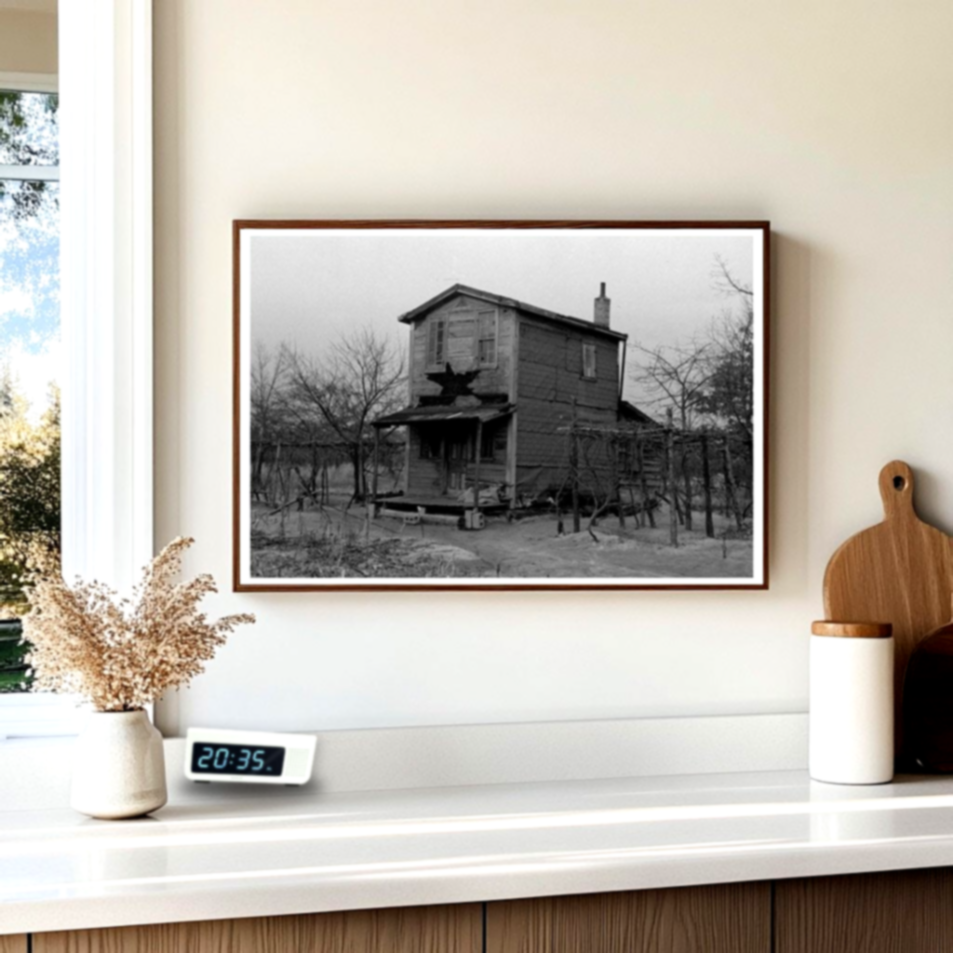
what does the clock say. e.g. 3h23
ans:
20h35
